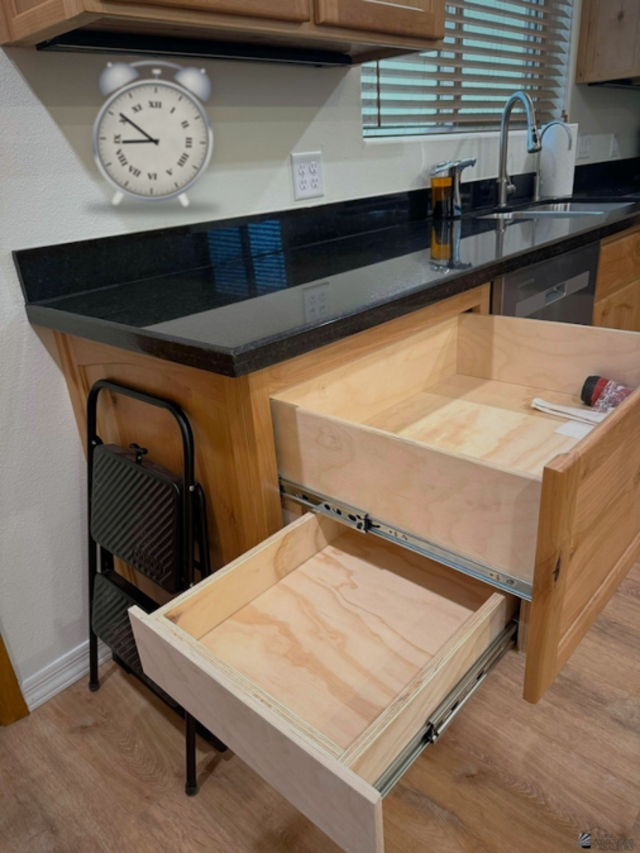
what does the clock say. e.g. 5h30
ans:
8h51
